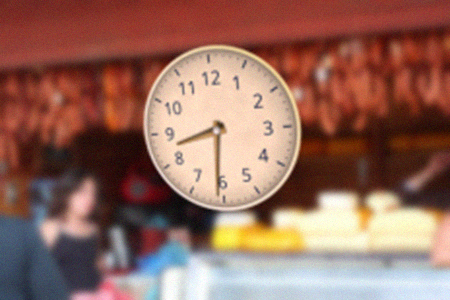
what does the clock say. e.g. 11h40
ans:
8h31
